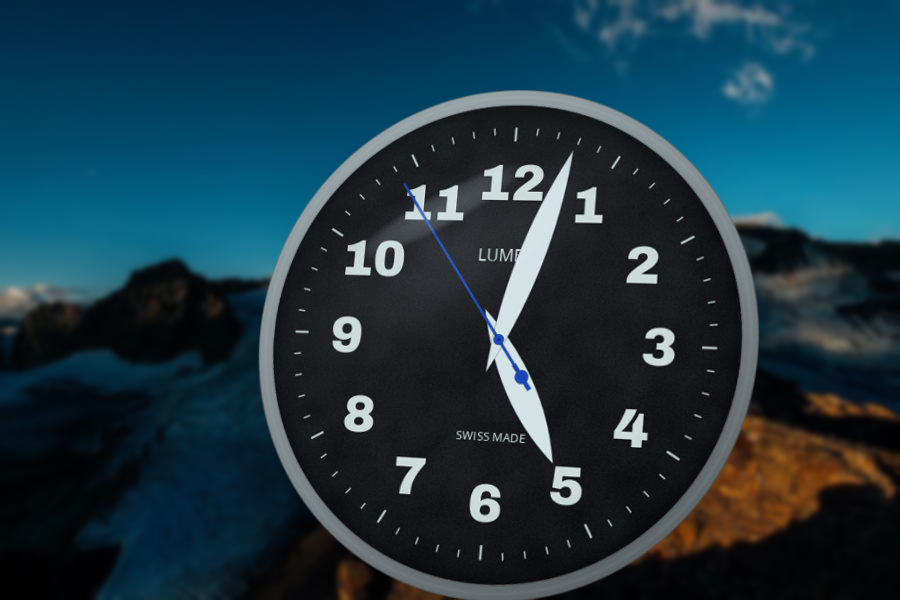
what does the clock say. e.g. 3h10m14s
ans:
5h02m54s
